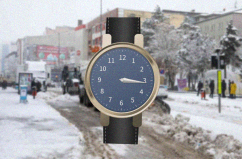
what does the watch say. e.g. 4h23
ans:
3h16
